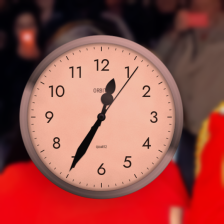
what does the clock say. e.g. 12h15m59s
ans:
12h35m06s
